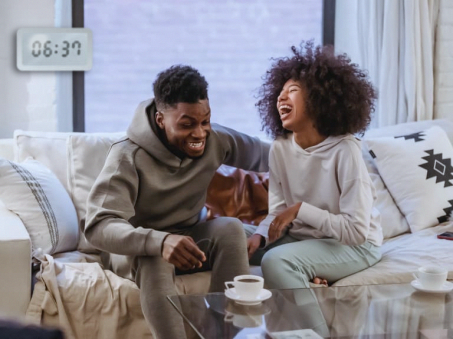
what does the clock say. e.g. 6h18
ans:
6h37
